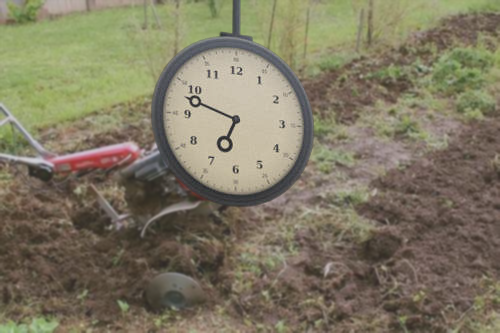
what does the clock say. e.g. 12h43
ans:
6h48
